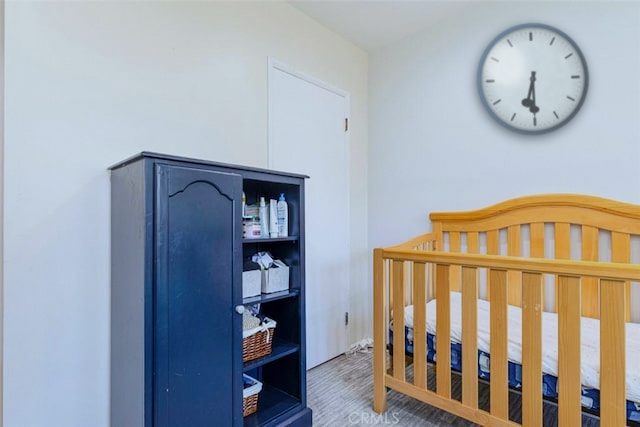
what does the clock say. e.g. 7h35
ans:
6h30
